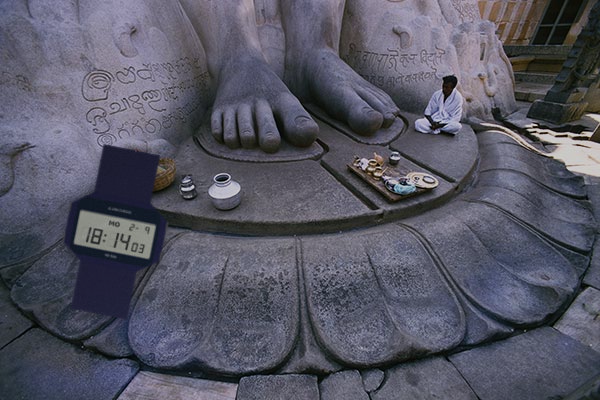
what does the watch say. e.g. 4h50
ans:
18h14
